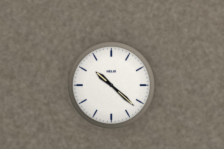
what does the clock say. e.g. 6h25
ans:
10h22
